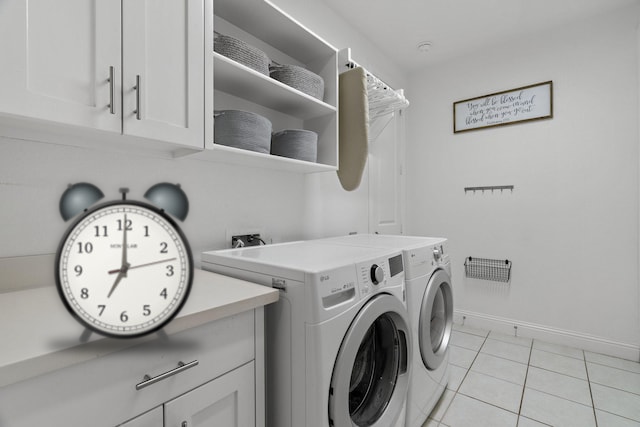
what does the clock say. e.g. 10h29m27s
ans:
7h00m13s
